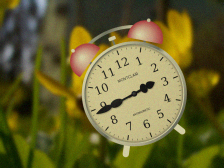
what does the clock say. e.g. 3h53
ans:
2h44
